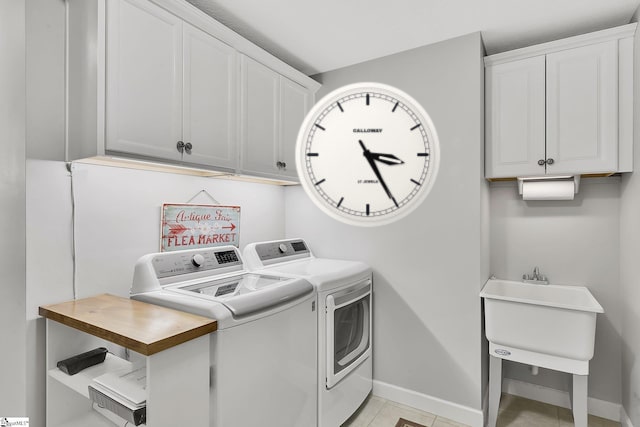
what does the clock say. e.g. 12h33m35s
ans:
3h25m25s
